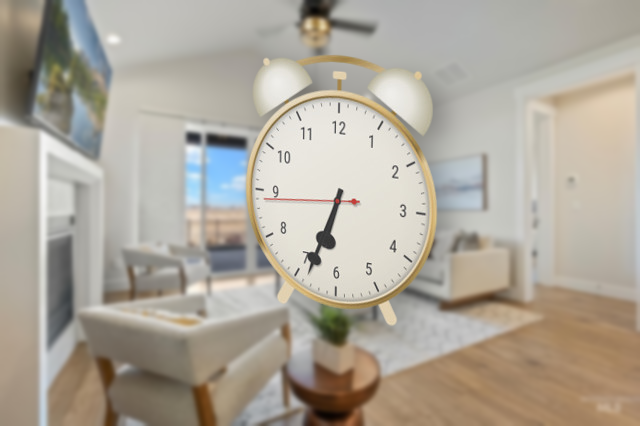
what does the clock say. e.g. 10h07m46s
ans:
6h33m44s
